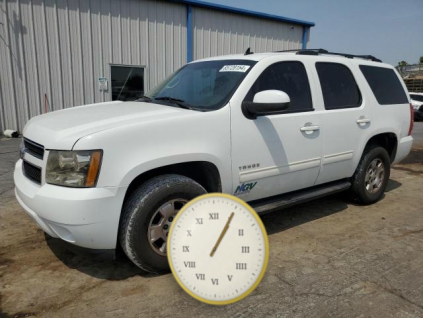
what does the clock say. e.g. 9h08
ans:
1h05
